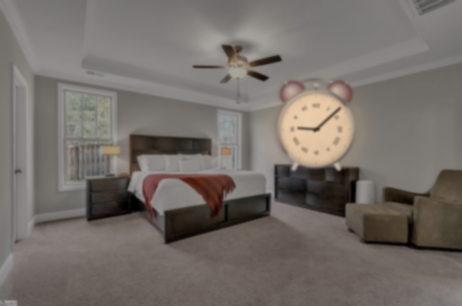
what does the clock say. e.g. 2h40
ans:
9h08
